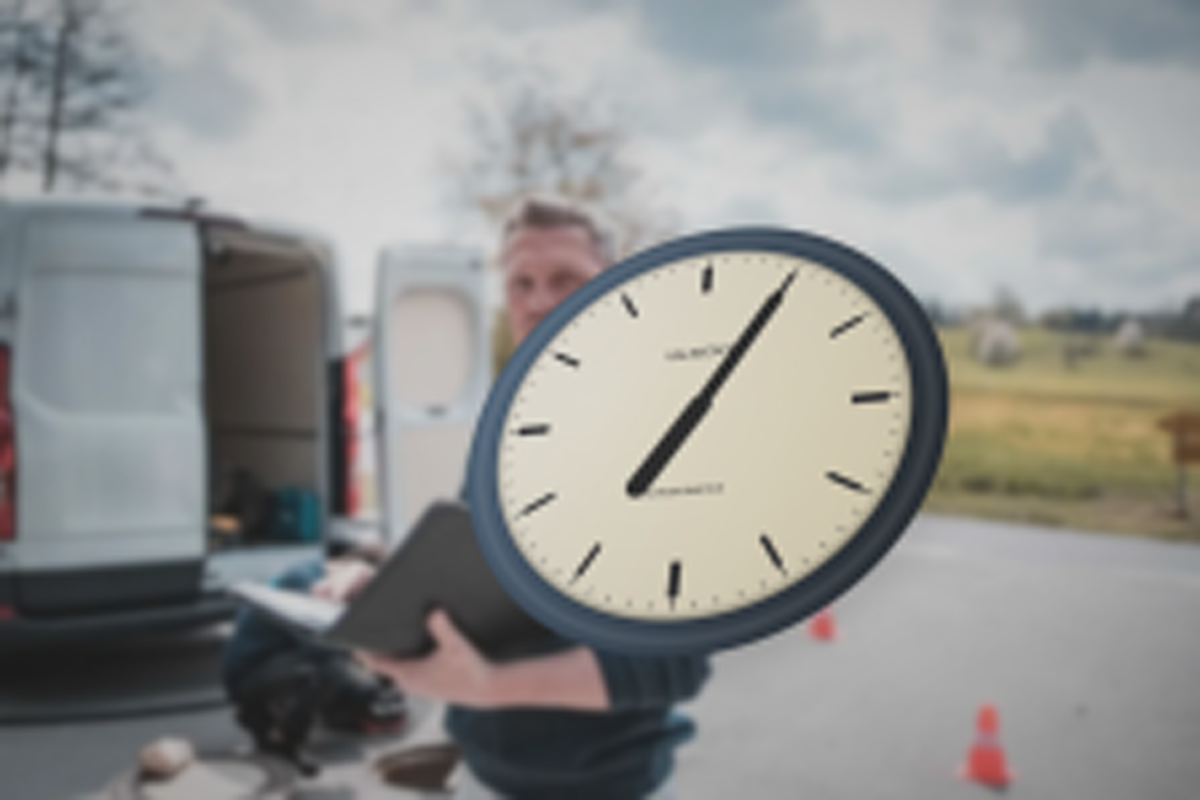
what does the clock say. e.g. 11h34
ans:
7h05
